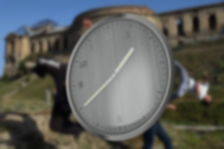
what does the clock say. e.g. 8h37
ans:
1h40
